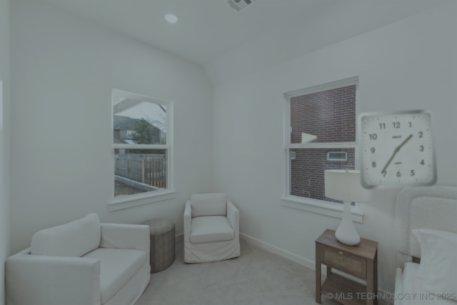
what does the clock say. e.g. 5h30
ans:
1h36
